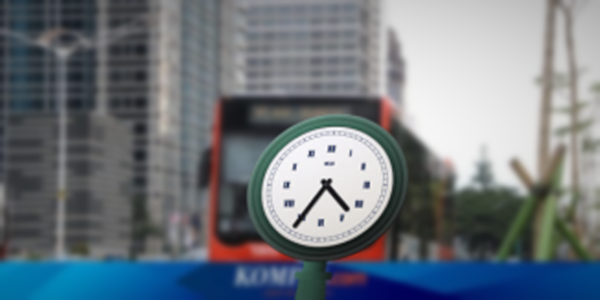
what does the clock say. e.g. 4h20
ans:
4h35
